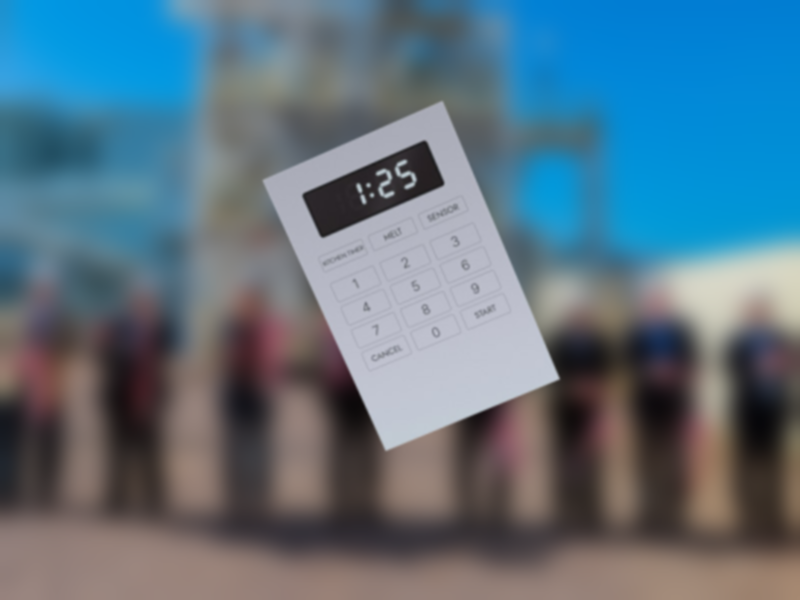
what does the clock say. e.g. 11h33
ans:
1h25
